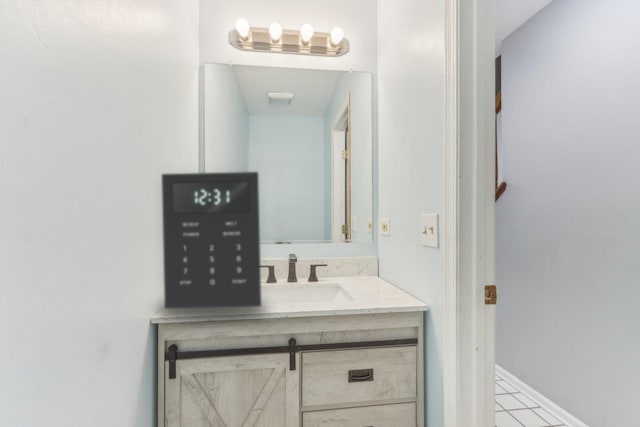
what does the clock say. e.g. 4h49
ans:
12h31
